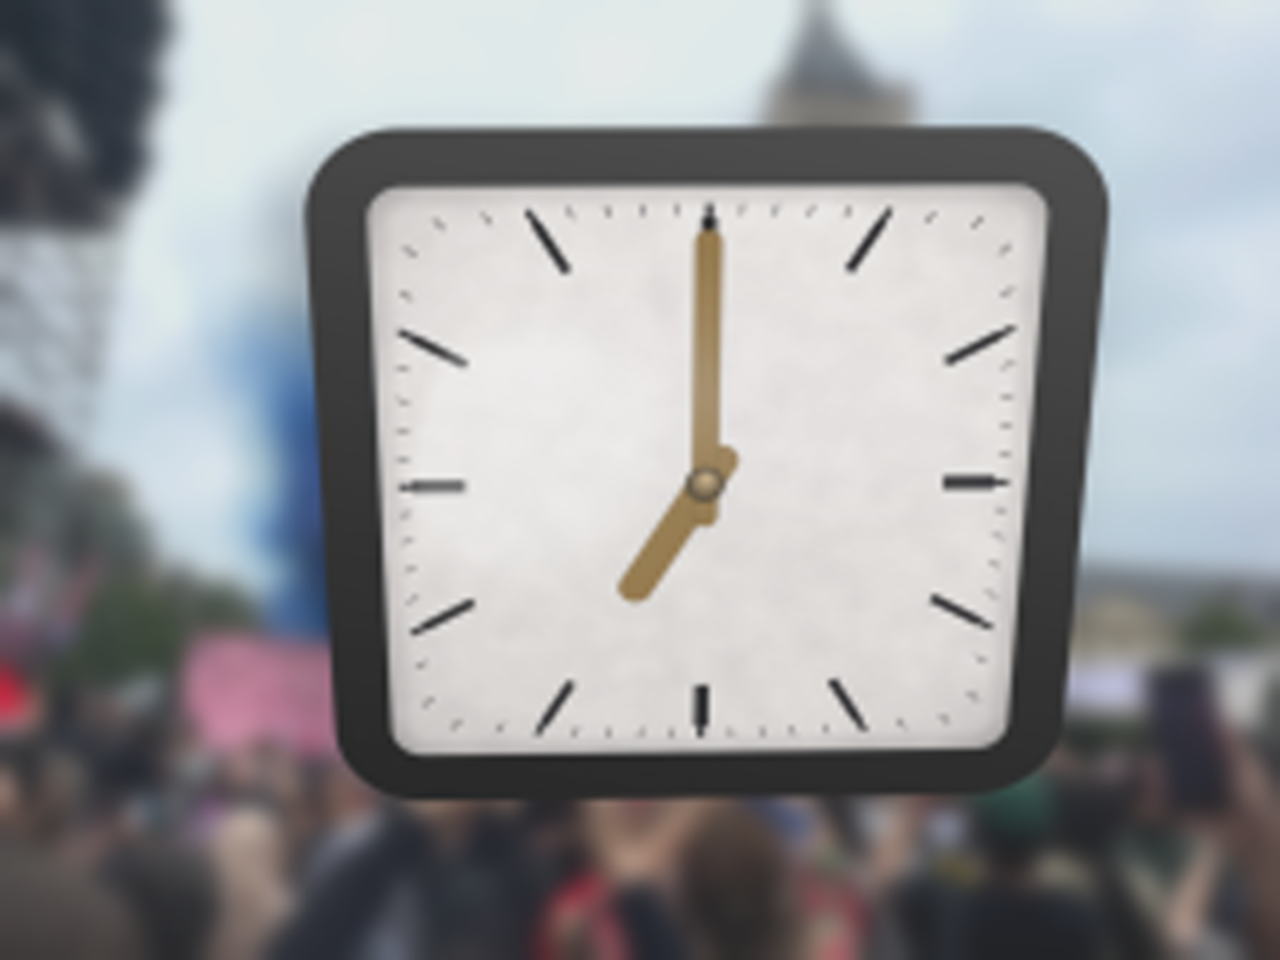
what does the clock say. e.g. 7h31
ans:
7h00
